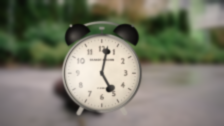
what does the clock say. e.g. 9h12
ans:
5h02
